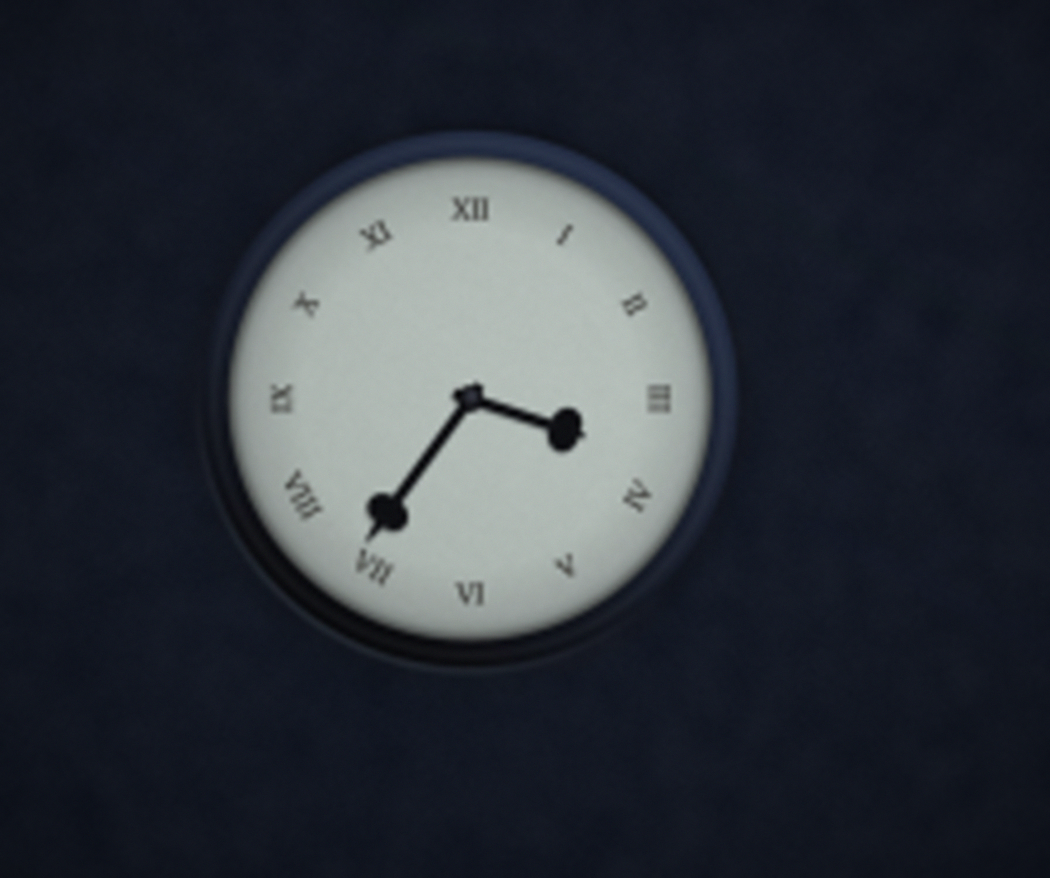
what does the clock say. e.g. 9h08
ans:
3h36
